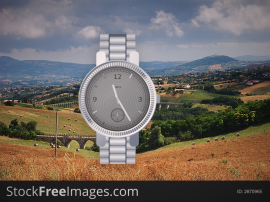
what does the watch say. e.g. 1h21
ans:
11h25
